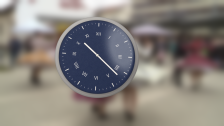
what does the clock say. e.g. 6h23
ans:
10h22
